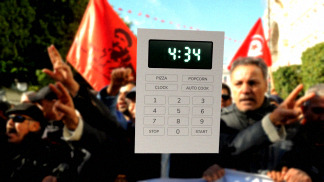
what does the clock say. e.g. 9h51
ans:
4h34
